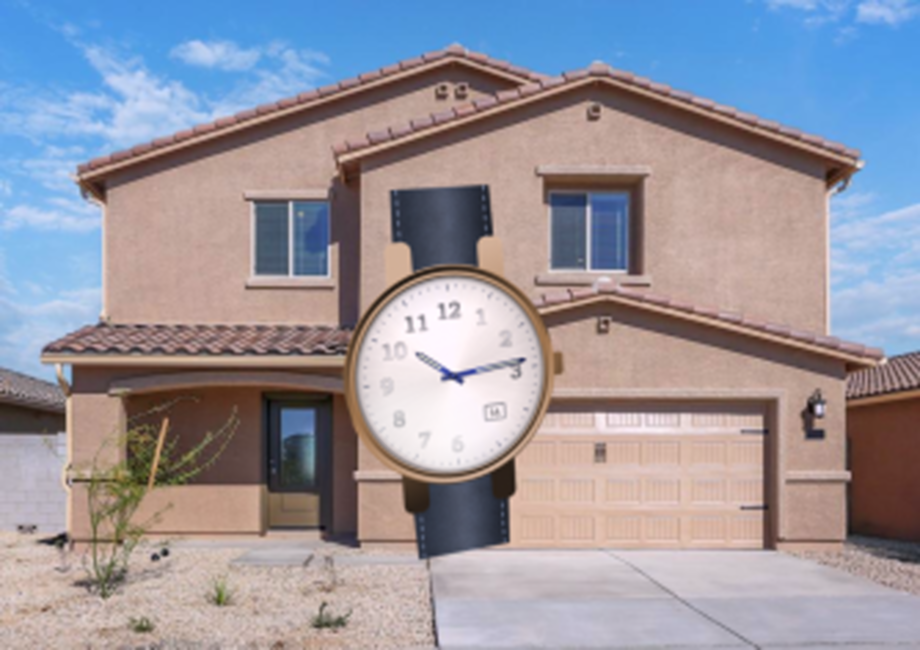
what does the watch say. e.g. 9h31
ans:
10h14
